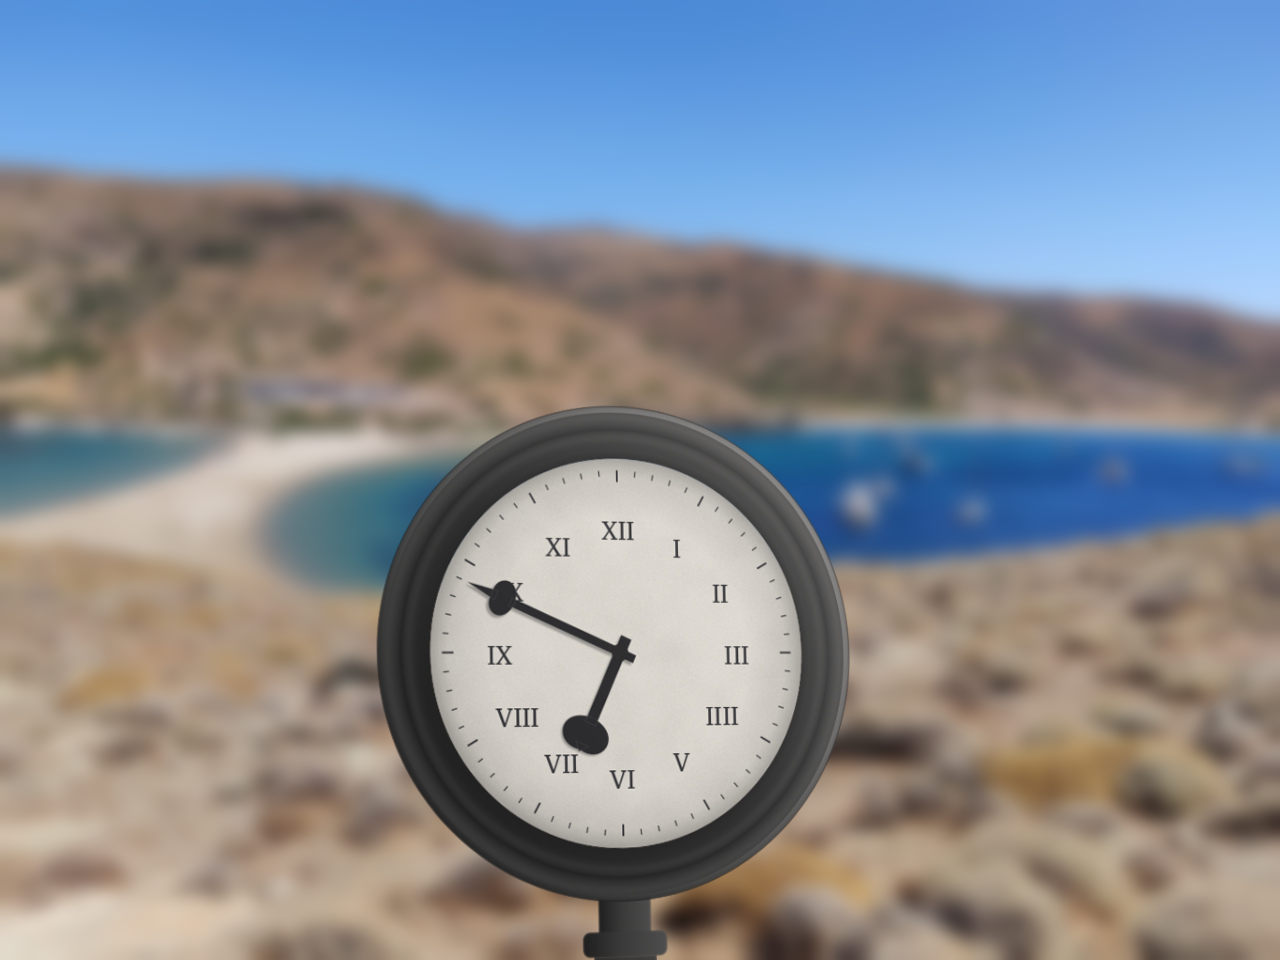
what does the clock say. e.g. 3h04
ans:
6h49
